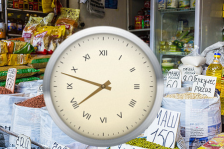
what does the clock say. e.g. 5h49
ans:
7h48
